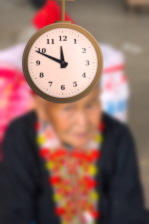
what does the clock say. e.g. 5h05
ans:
11h49
